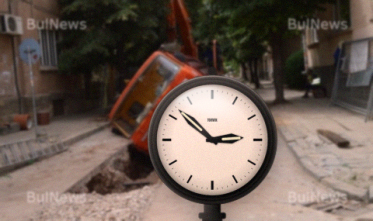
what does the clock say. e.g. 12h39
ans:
2h52
